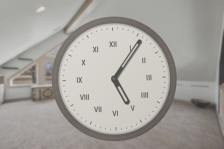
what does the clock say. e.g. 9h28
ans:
5h06
